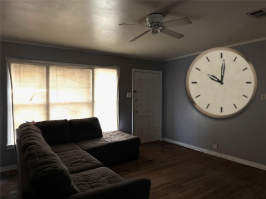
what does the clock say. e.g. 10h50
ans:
10h01
